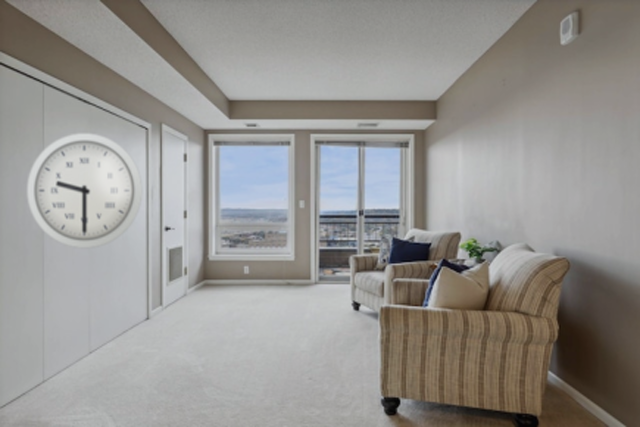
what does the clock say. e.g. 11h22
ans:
9h30
